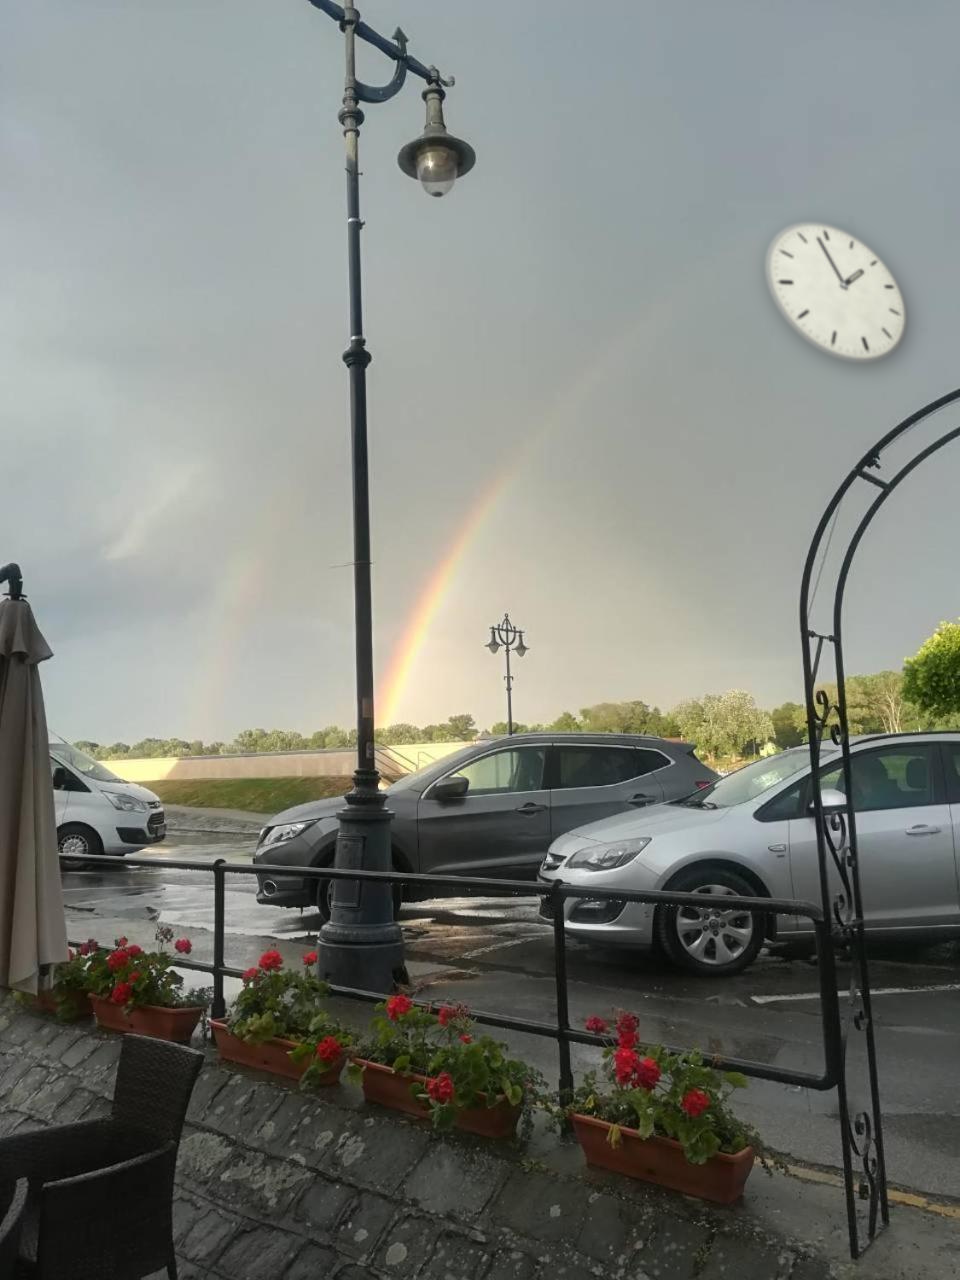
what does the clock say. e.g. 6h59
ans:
1h58
